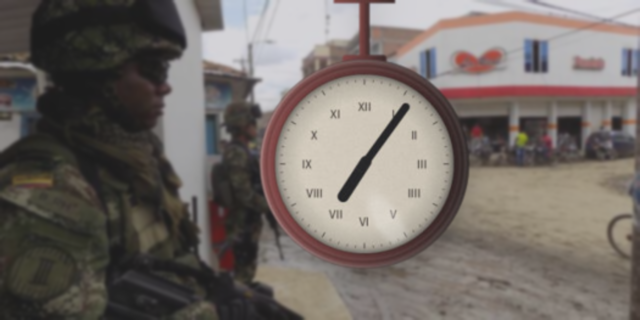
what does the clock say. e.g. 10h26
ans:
7h06
